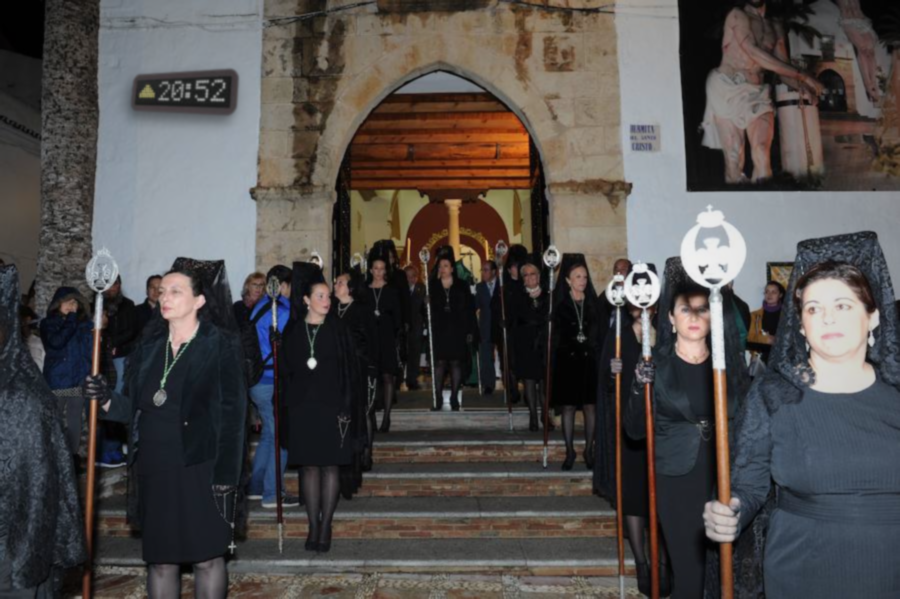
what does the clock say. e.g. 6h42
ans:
20h52
